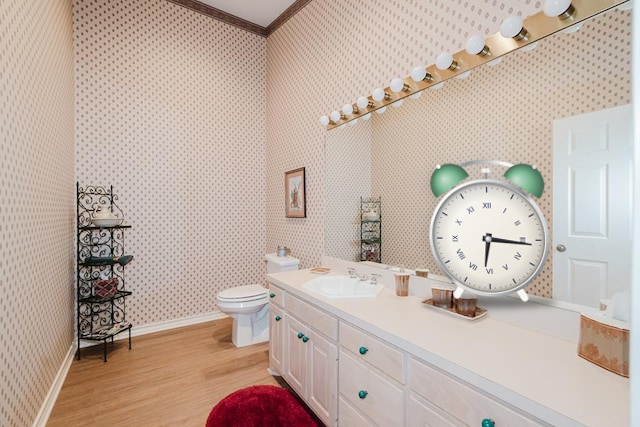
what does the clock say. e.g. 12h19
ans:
6h16
